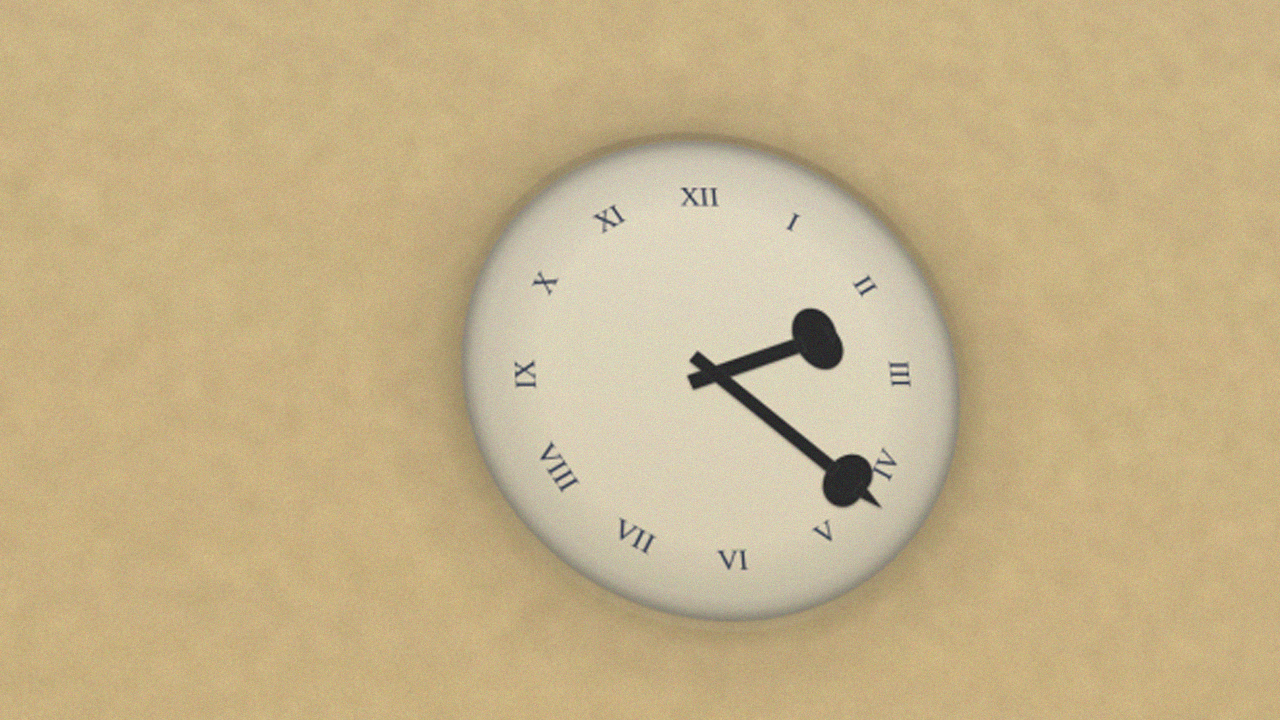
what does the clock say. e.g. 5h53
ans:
2h22
